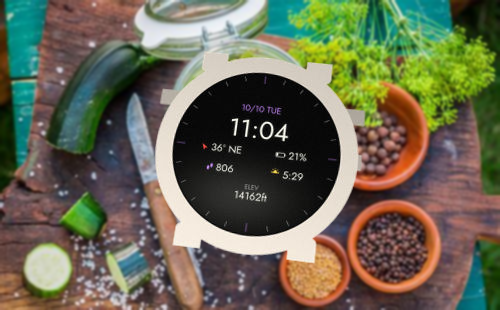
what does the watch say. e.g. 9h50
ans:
11h04
